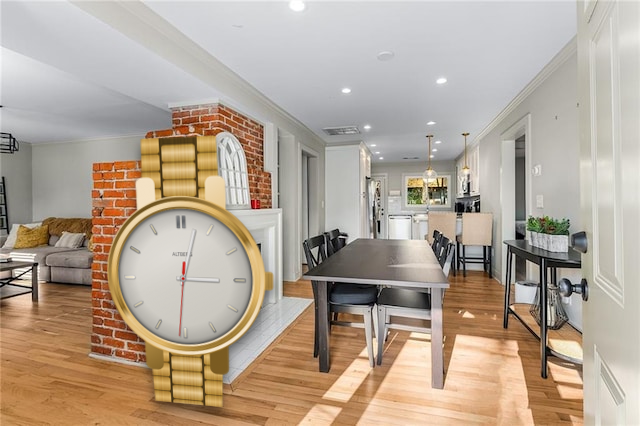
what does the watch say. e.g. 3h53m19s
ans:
3h02m31s
